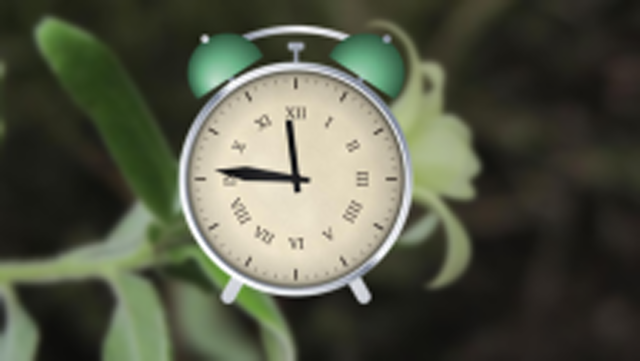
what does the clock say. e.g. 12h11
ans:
11h46
